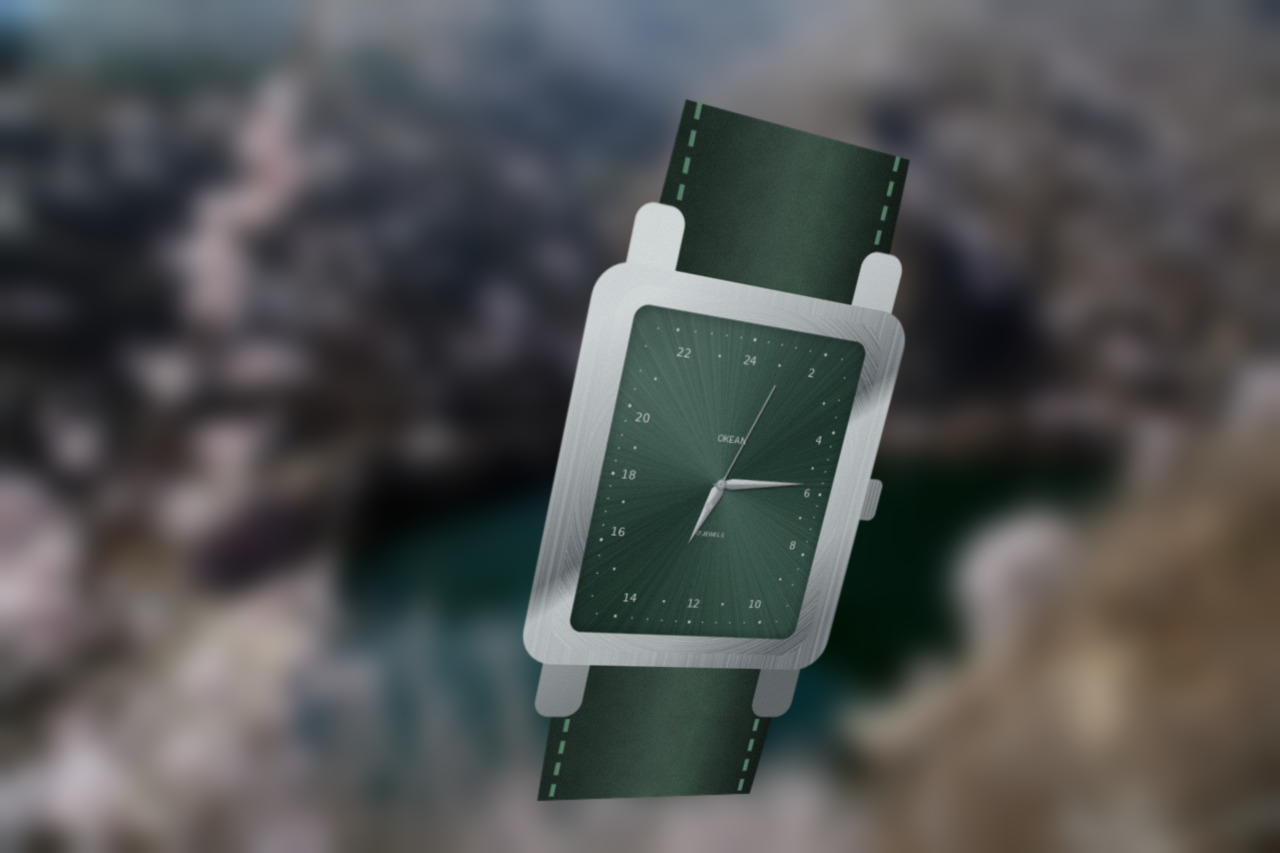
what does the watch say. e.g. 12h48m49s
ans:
13h14m03s
